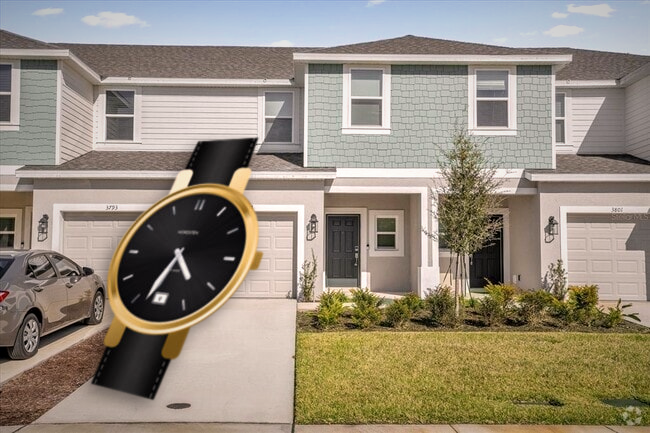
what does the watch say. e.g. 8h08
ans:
4h33
